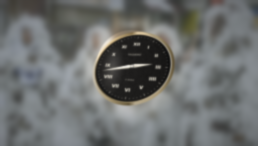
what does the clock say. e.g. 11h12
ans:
2h43
